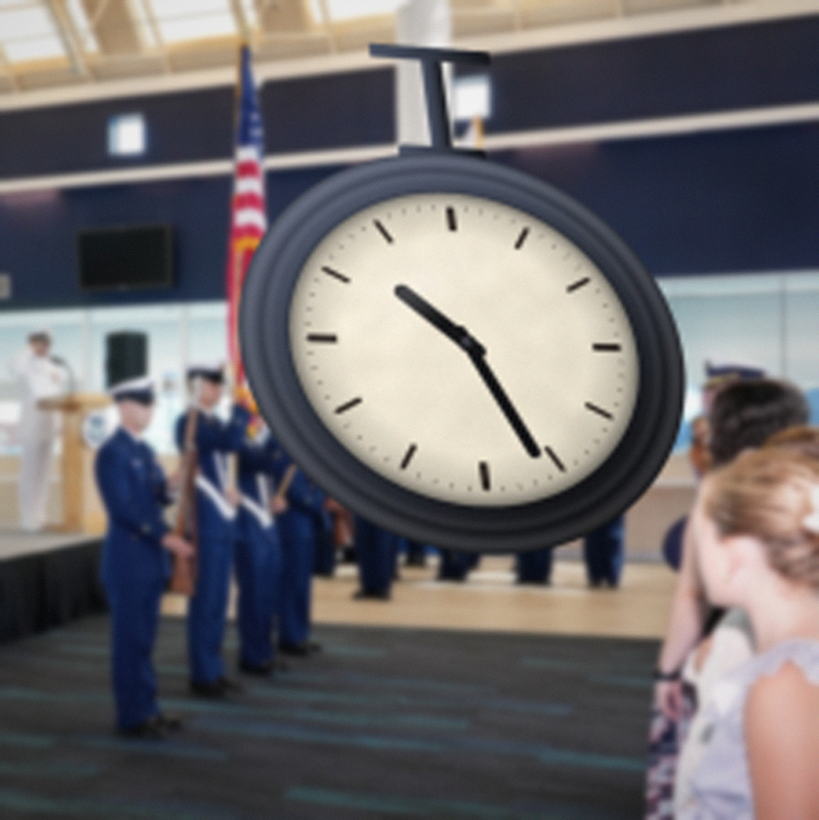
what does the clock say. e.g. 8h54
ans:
10h26
